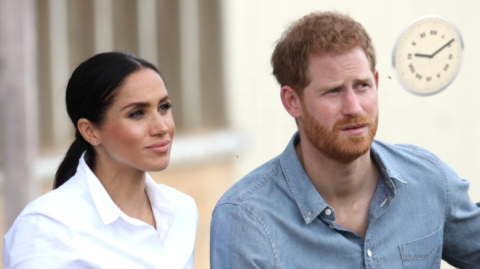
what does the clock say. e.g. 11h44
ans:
9h09
